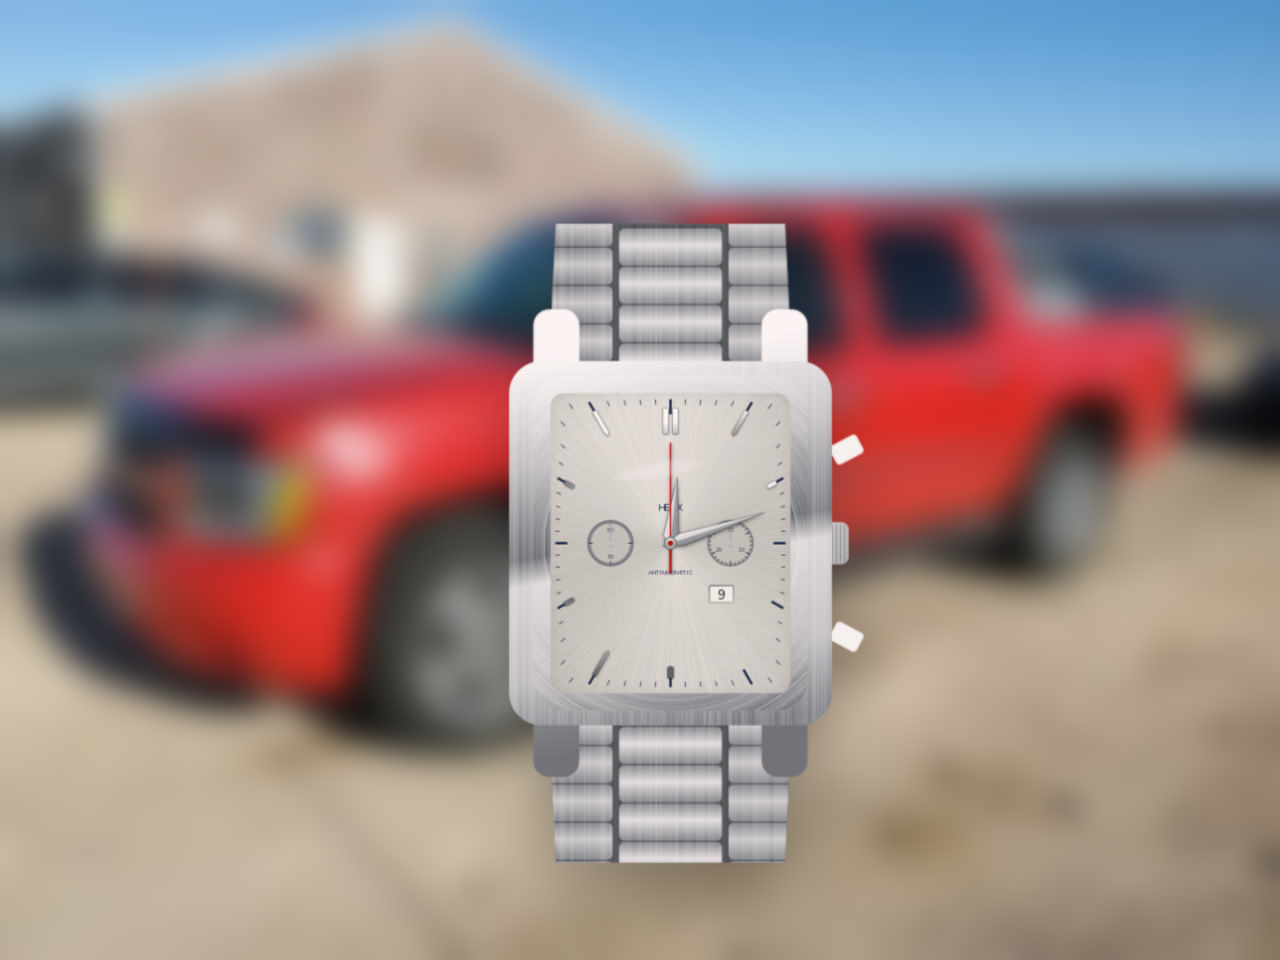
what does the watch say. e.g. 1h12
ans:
12h12
